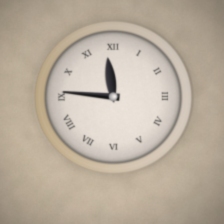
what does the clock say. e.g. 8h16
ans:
11h46
